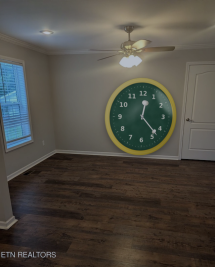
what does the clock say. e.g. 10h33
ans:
12h23
